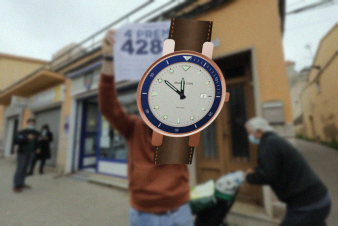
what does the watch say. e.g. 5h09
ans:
11h51
